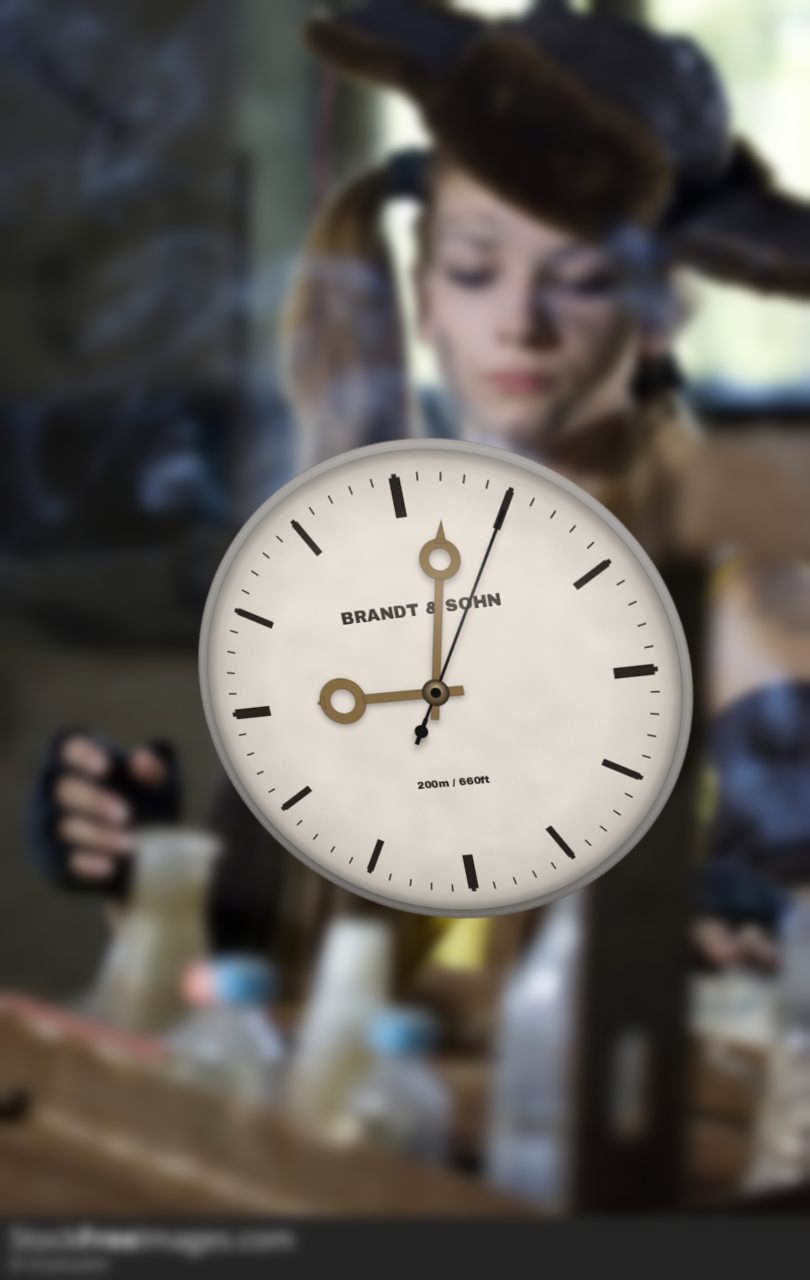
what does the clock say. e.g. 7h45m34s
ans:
9h02m05s
